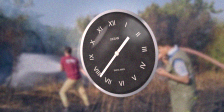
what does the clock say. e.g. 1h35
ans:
1h38
